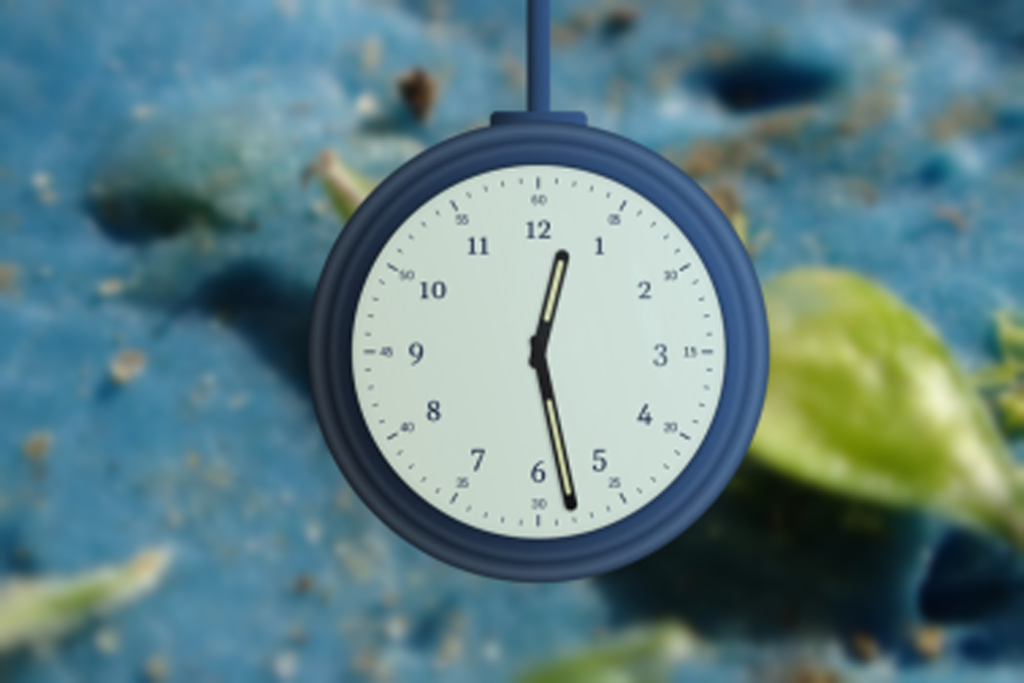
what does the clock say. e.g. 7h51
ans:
12h28
